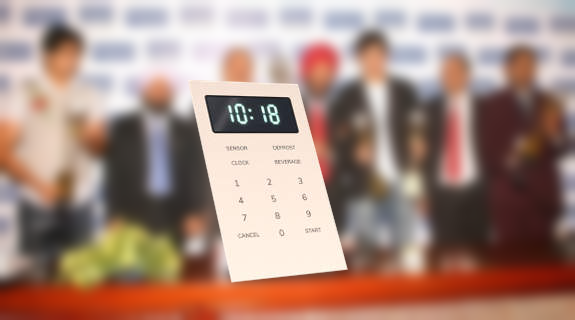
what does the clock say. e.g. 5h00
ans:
10h18
